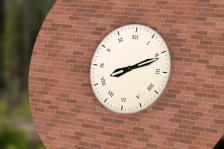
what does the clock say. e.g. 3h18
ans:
8h11
